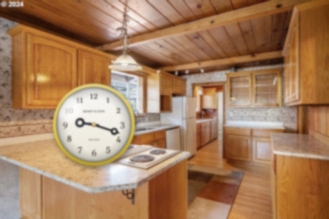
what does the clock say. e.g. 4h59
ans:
9h18
